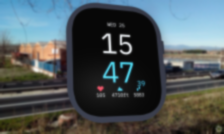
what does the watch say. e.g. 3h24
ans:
15h47
